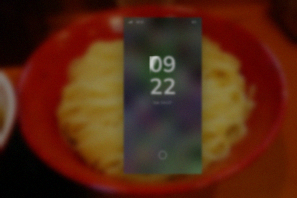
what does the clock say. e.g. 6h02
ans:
9h22
